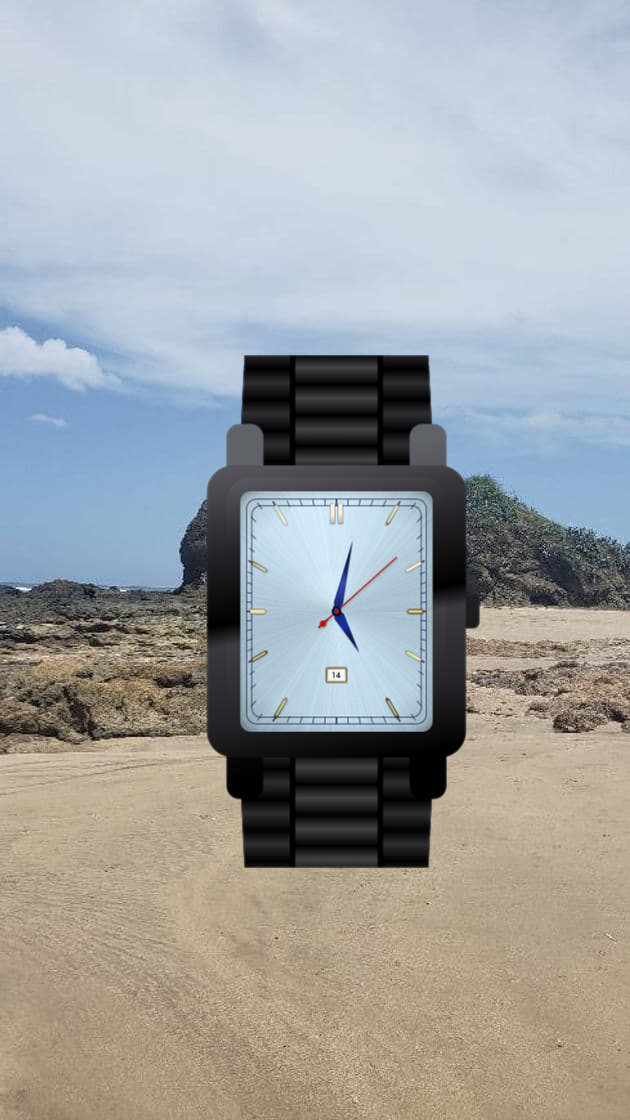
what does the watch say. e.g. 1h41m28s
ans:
5h02m08s
